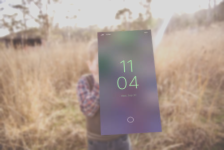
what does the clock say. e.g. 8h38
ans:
11h04
